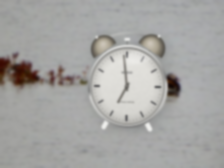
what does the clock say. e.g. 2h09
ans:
6h59
